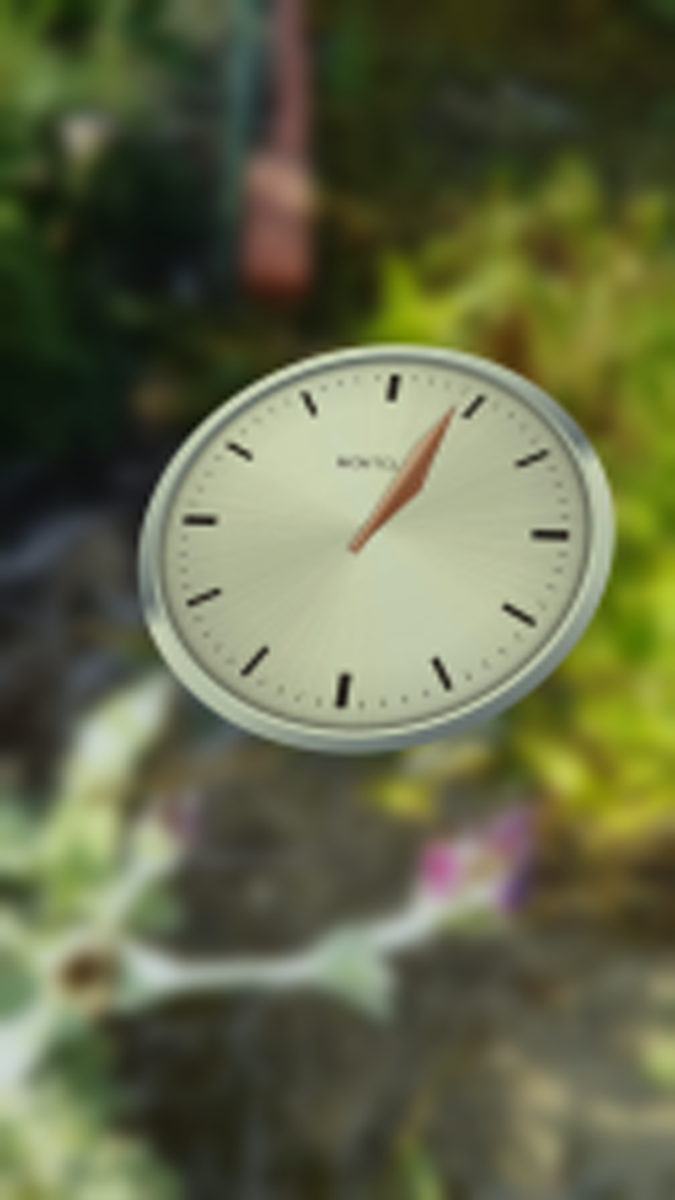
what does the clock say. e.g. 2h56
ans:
1h04
